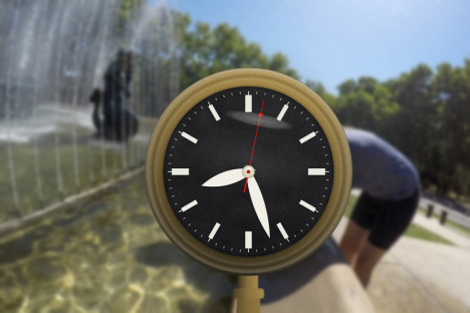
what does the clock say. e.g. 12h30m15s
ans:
8h27m02s
